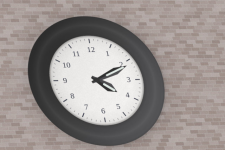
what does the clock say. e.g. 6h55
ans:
4h11
